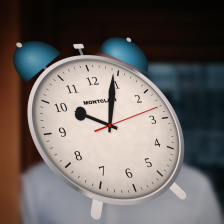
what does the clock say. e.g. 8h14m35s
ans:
10h04m13s
